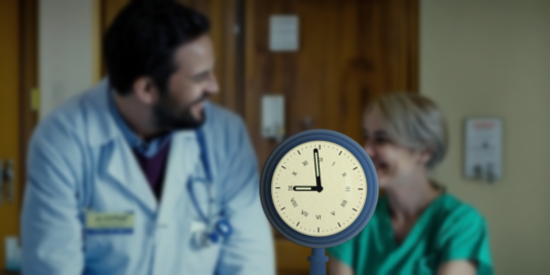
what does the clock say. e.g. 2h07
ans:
8h59
